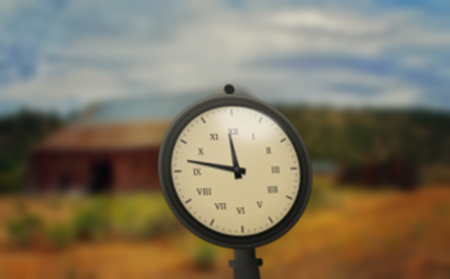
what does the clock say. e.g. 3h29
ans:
11h47
